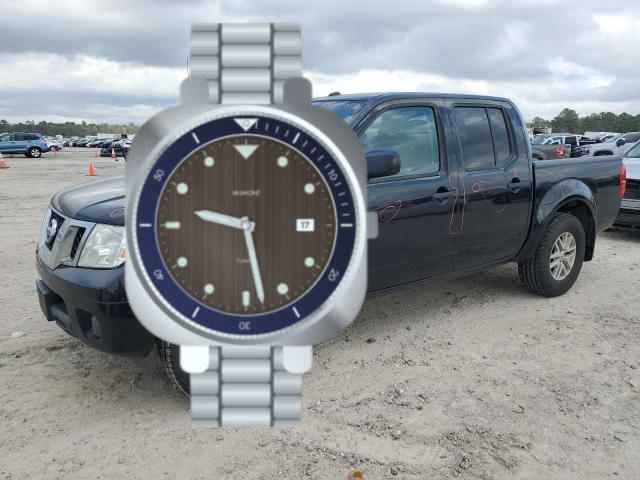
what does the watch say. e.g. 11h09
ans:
9h28
